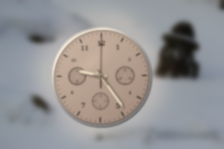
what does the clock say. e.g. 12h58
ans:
9h24
